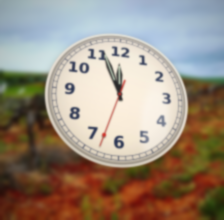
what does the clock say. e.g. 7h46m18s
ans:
11h56m33s
